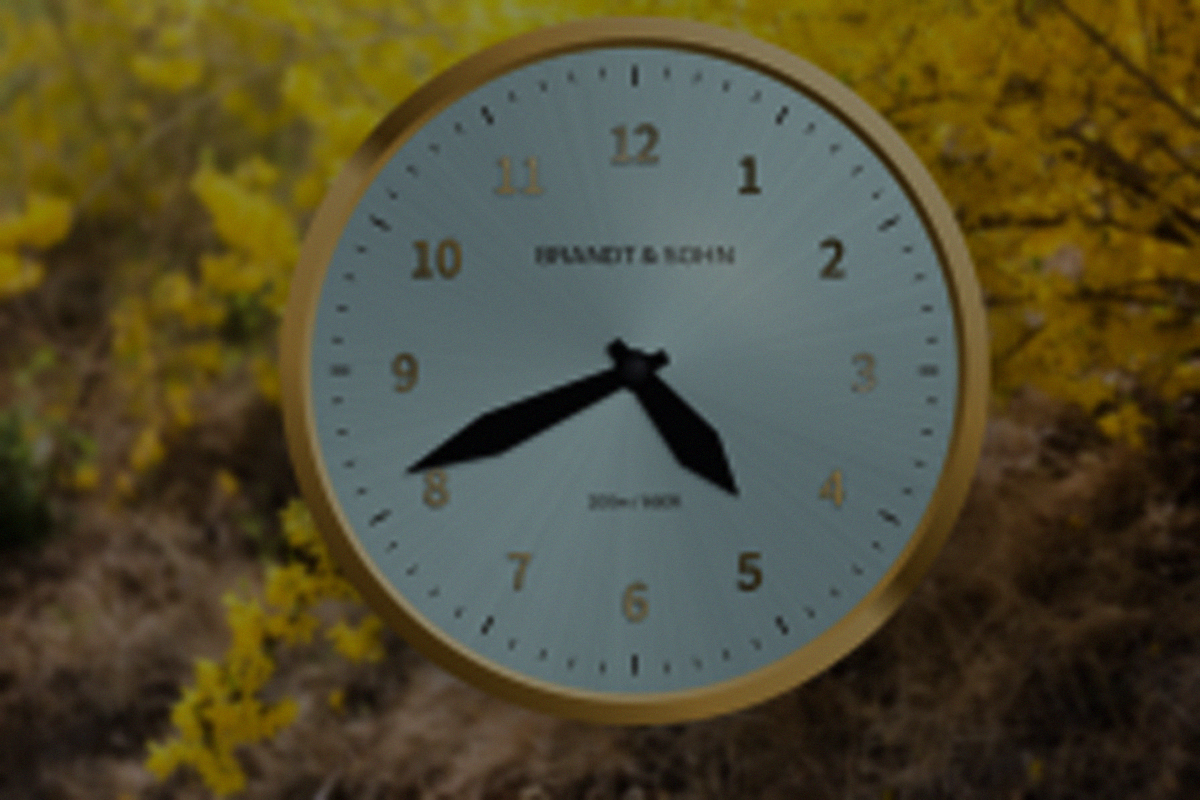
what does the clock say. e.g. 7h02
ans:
4h41
